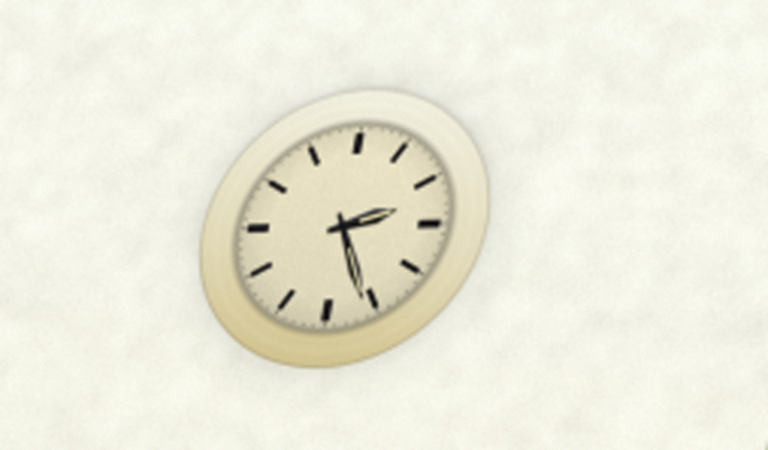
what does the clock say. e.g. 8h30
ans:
2h26
